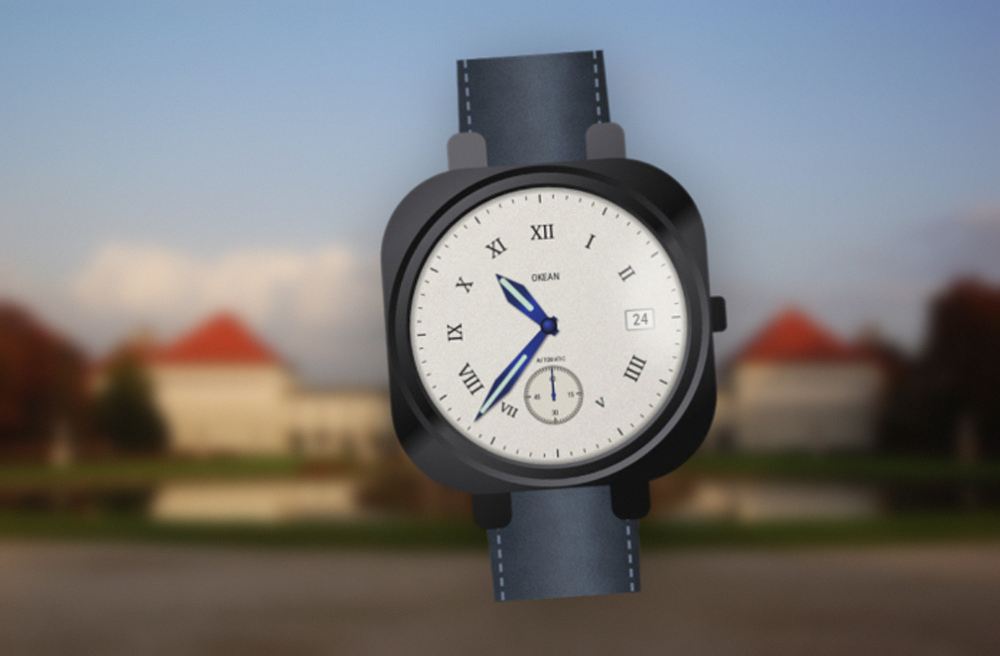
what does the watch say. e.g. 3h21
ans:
10h37
